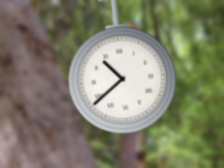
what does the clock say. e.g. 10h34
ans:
10h39
